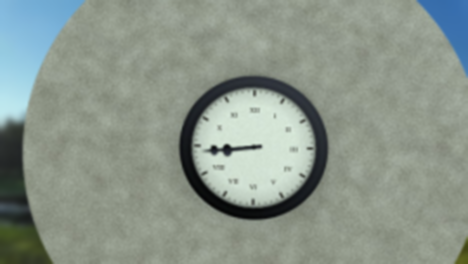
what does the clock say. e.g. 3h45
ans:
8h44
